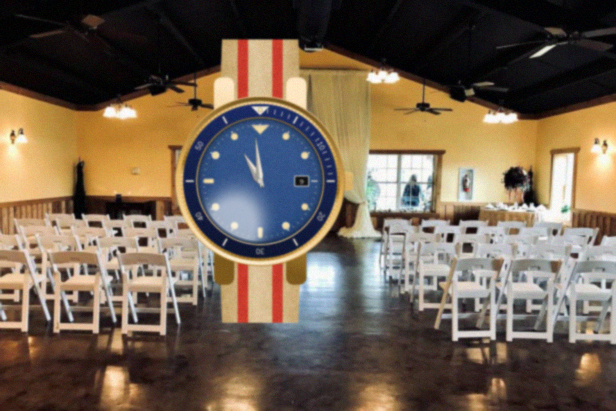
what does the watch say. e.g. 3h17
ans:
10h59
